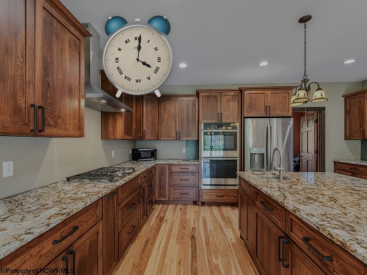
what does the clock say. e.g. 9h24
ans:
4h01
